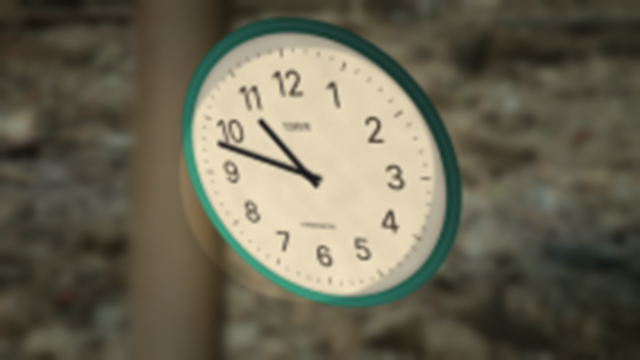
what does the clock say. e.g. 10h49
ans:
10h48
